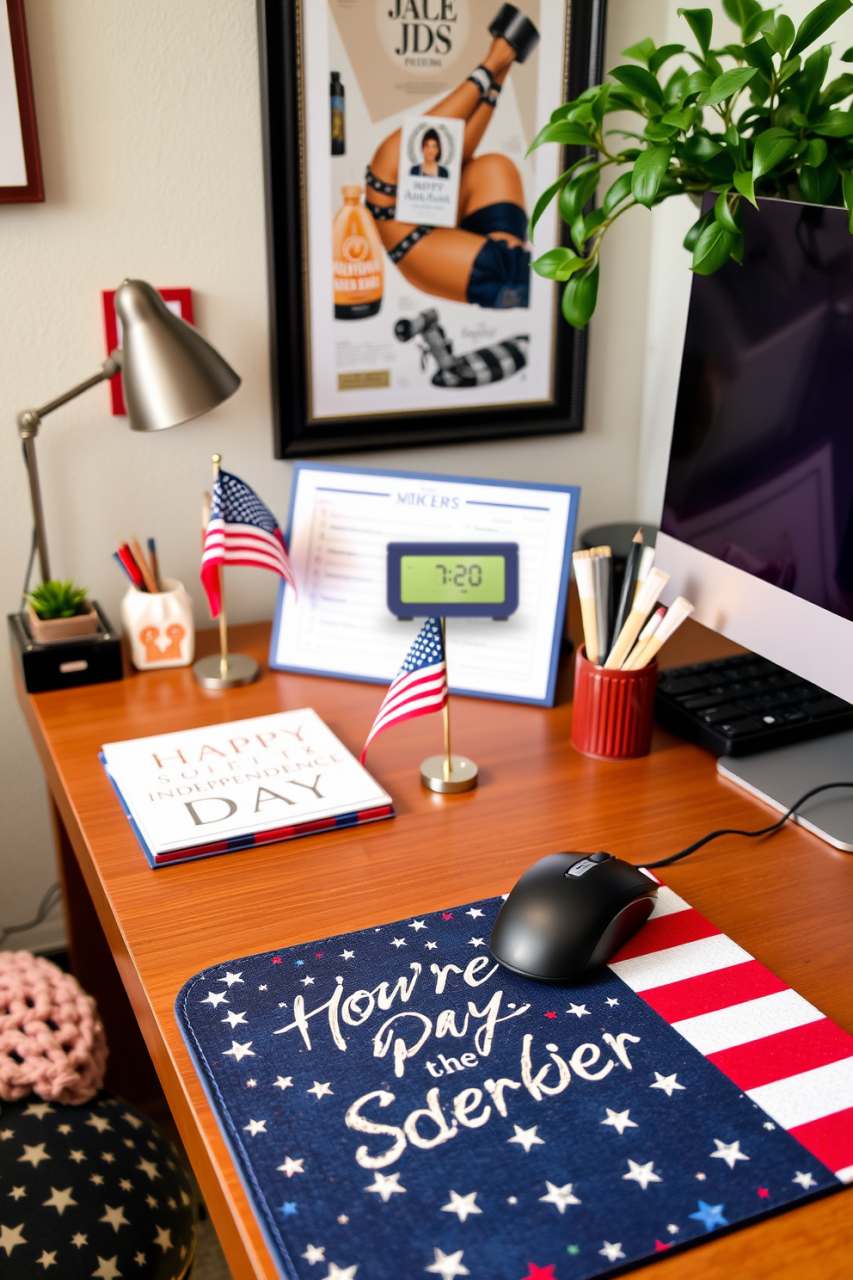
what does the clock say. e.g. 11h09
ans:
7h20
